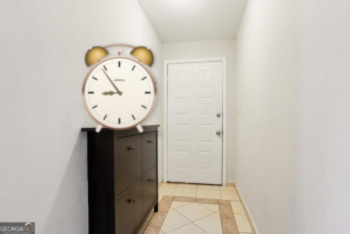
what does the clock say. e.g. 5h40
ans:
8h54
